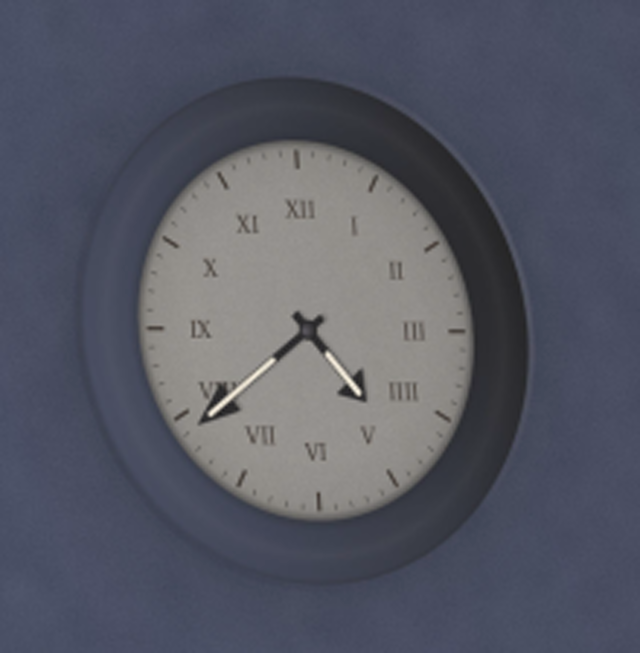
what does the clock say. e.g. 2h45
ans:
4h39
